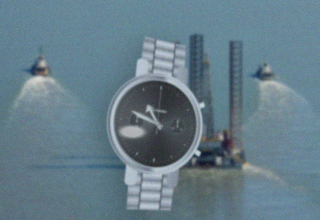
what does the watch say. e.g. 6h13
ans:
10h48
